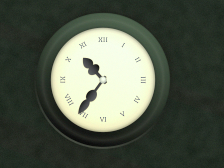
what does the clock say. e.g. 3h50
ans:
10h36
